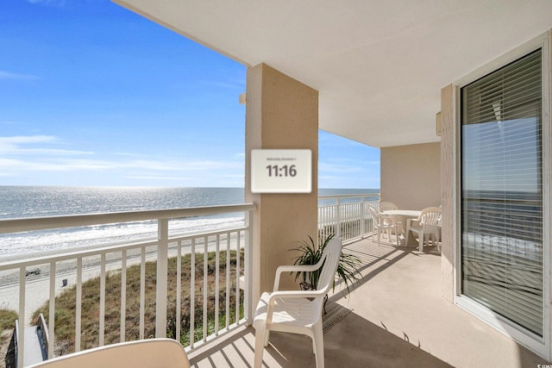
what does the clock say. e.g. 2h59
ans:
11h16
